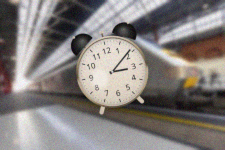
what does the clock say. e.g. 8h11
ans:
3h09
